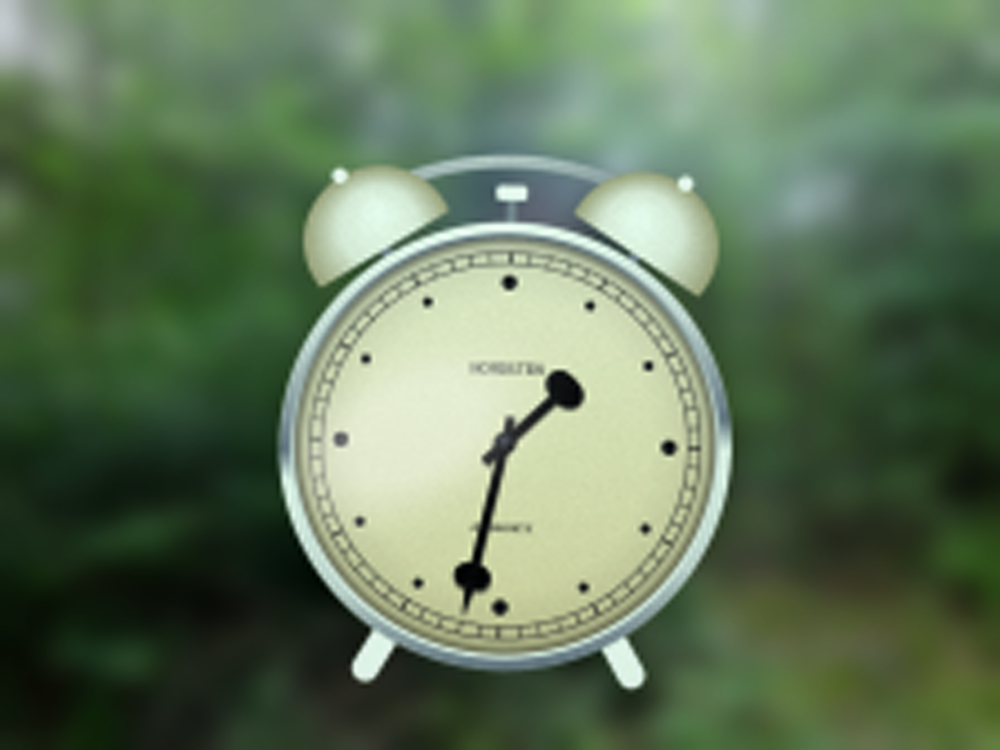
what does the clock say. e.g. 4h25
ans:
1h32
